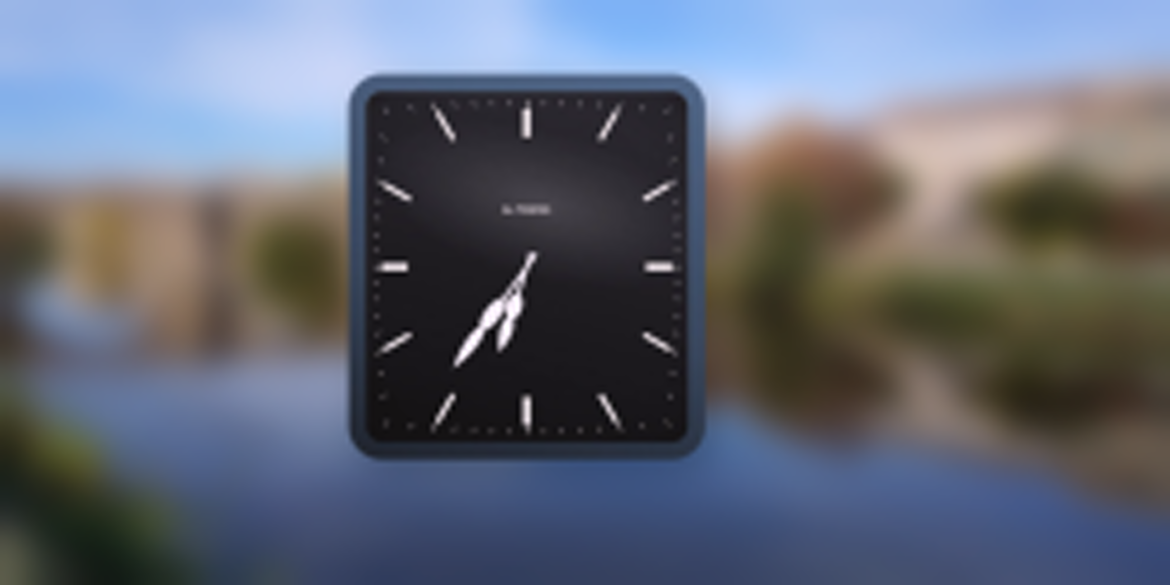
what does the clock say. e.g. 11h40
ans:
6h36
